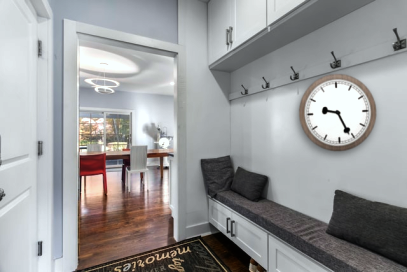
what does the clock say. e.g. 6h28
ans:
9h26
